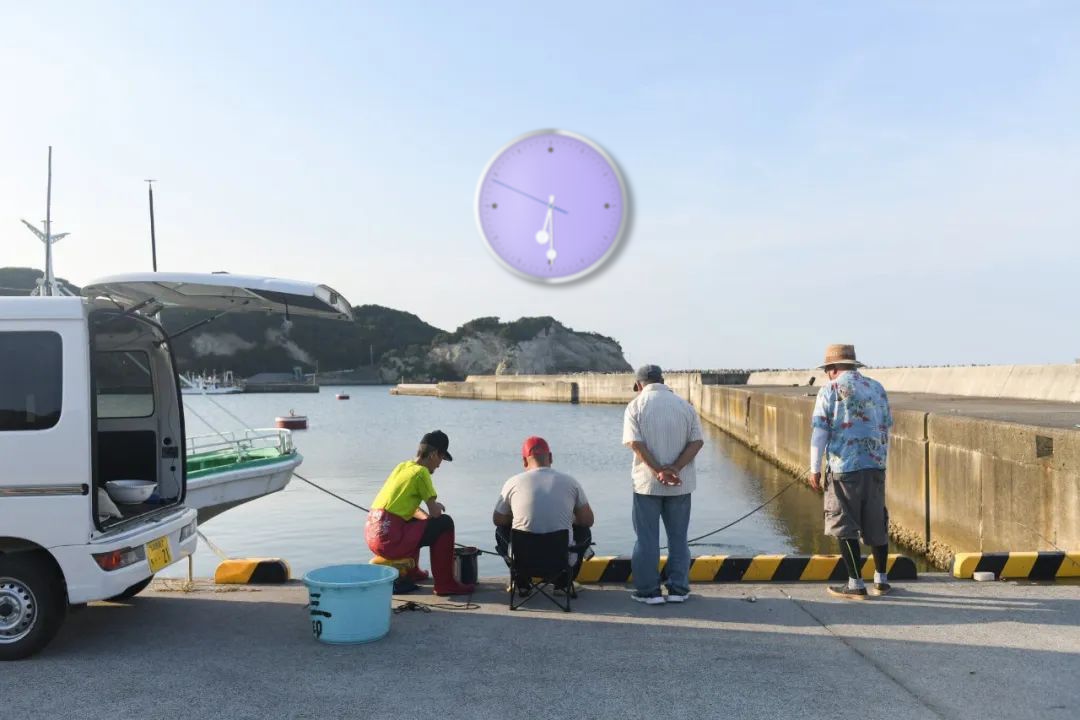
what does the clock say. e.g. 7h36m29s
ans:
6h29m49s
